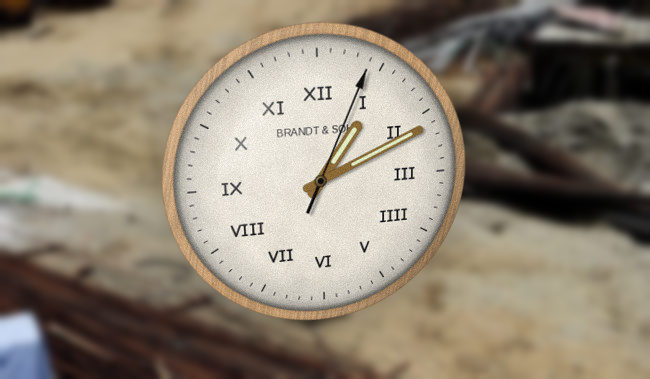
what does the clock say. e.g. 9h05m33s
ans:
1h11m04s
